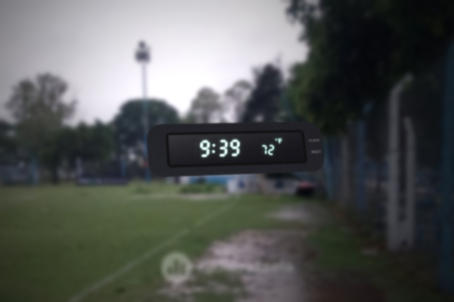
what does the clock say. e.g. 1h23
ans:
9h39
